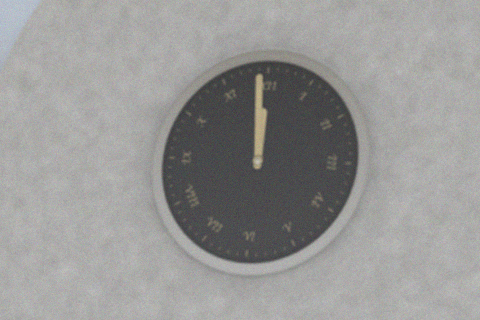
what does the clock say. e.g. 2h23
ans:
11h59
